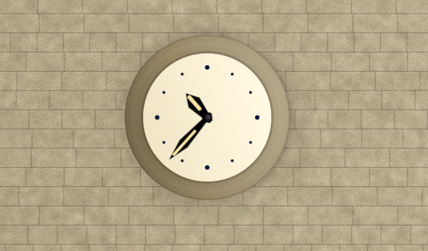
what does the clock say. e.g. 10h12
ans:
10h37
